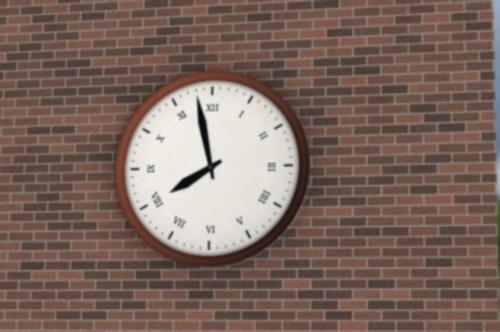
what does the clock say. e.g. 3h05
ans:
7h58
